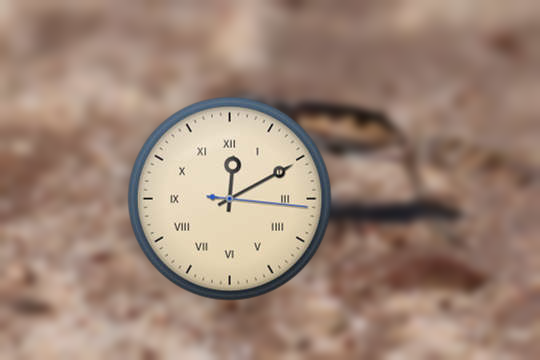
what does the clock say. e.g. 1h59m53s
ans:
12h10m16s
